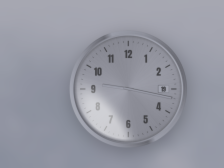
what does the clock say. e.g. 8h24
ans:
9h17
